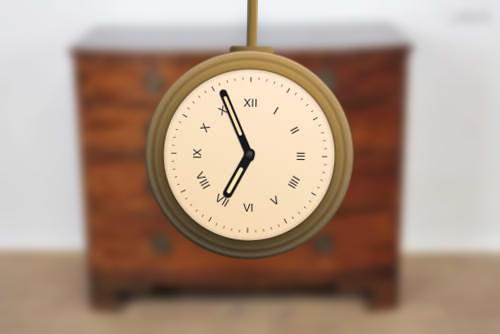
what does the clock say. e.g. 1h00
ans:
6h56
